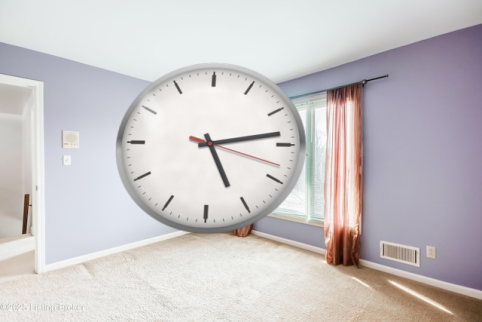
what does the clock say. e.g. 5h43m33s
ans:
5h13m18s
